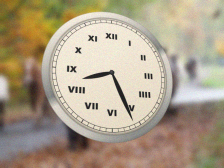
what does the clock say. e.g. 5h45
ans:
8h26
